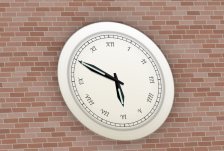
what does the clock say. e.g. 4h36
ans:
5h50
